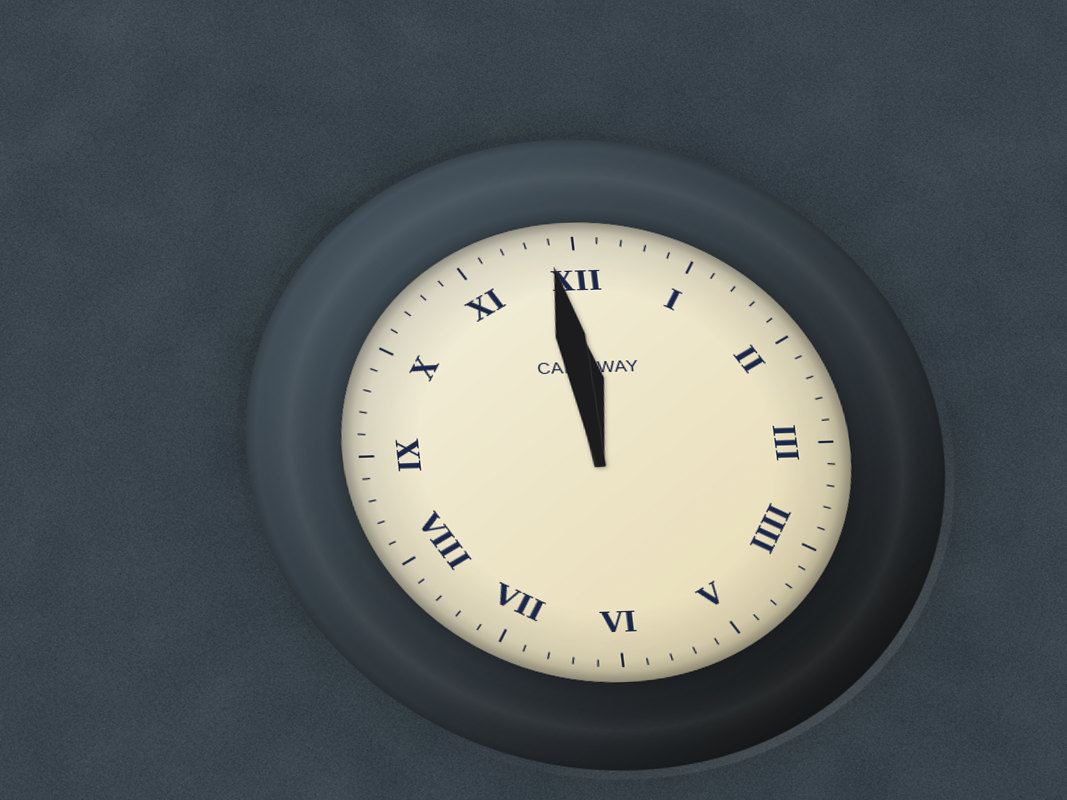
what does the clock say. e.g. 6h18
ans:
11h59
